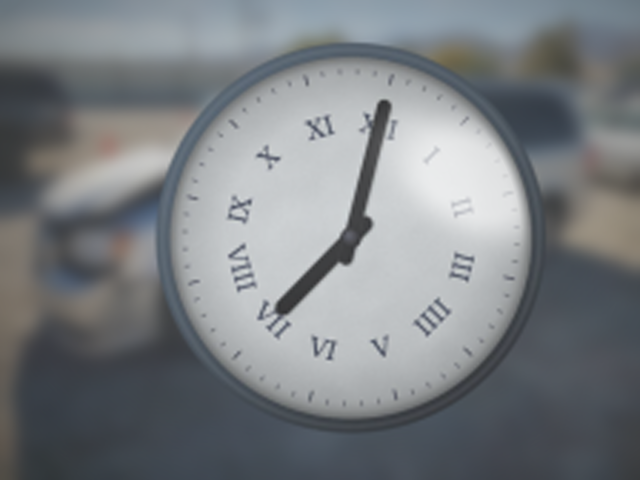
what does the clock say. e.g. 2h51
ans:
7h00
